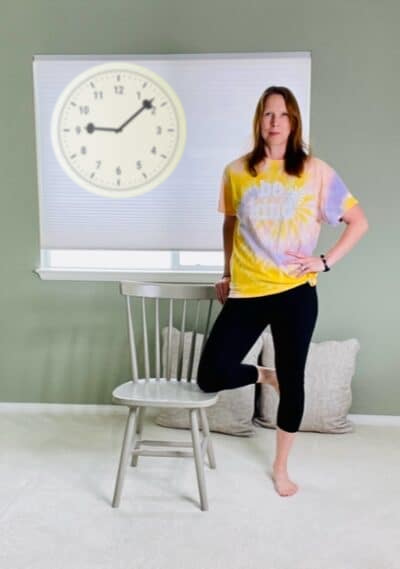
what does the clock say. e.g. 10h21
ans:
9h08
